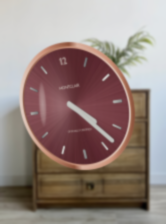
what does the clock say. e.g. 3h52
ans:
4h23
